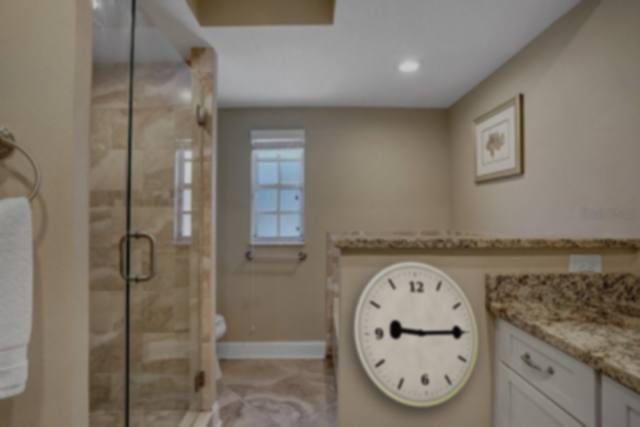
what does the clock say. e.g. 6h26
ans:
9h15
